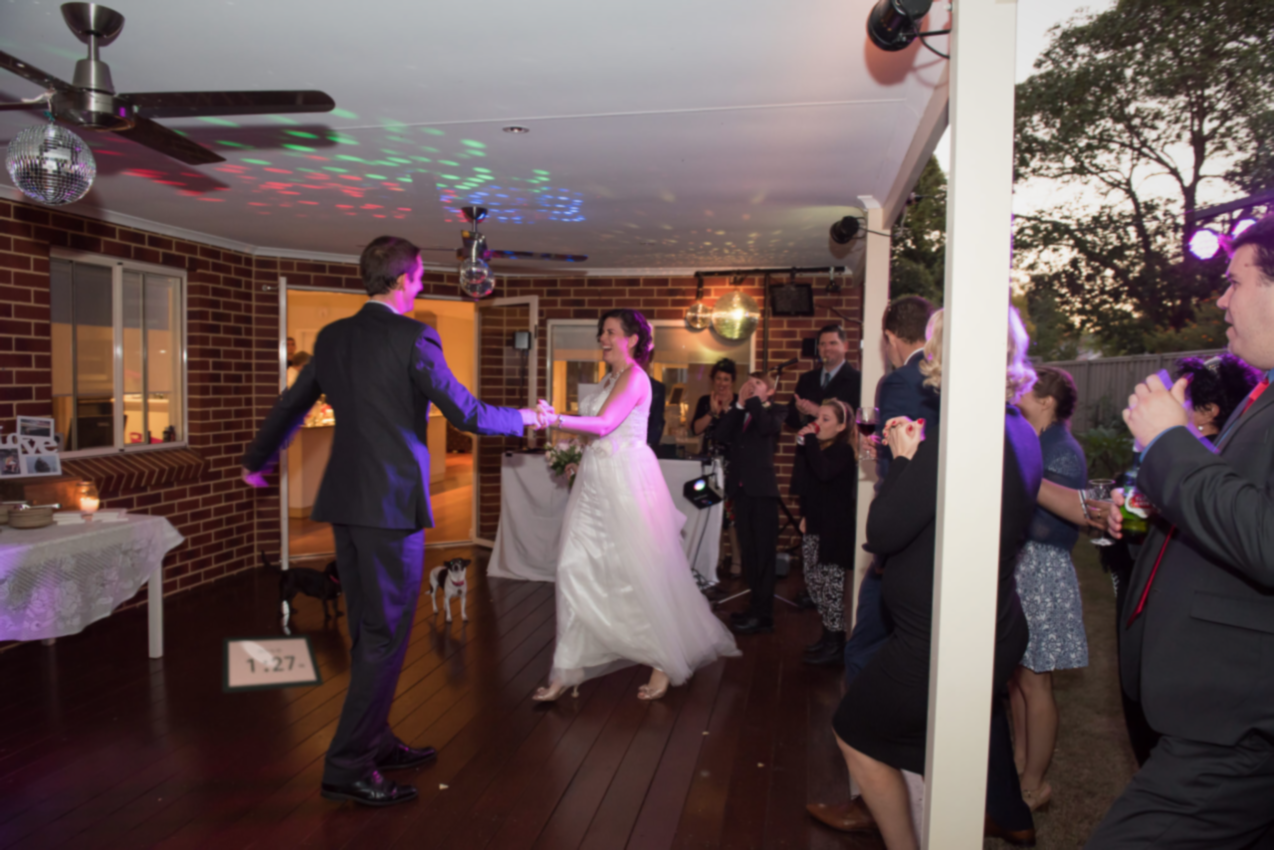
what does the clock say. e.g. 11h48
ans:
1h27
